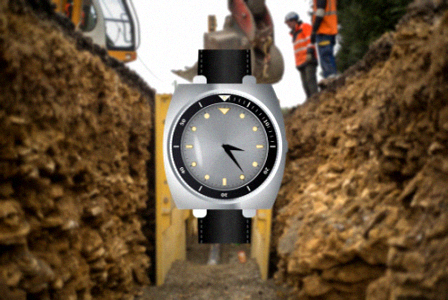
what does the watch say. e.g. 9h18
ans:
3h24
